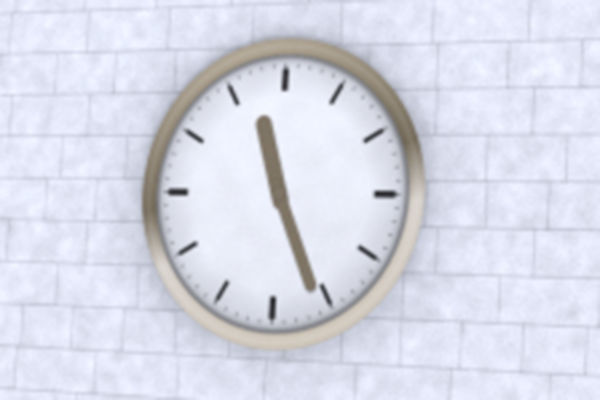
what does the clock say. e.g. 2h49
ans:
11h26
